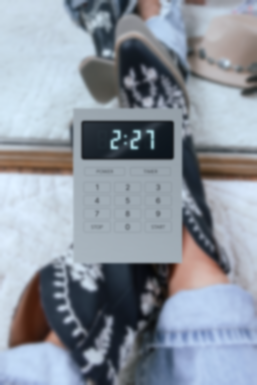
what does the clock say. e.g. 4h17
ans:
2h27
